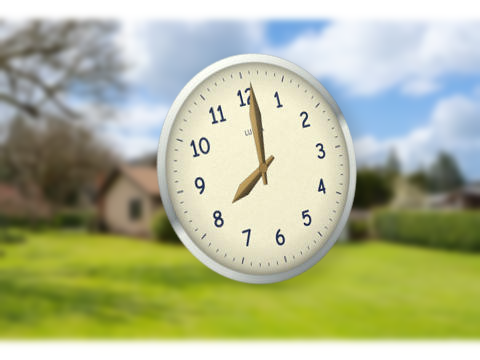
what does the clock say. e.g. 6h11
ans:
8h01
